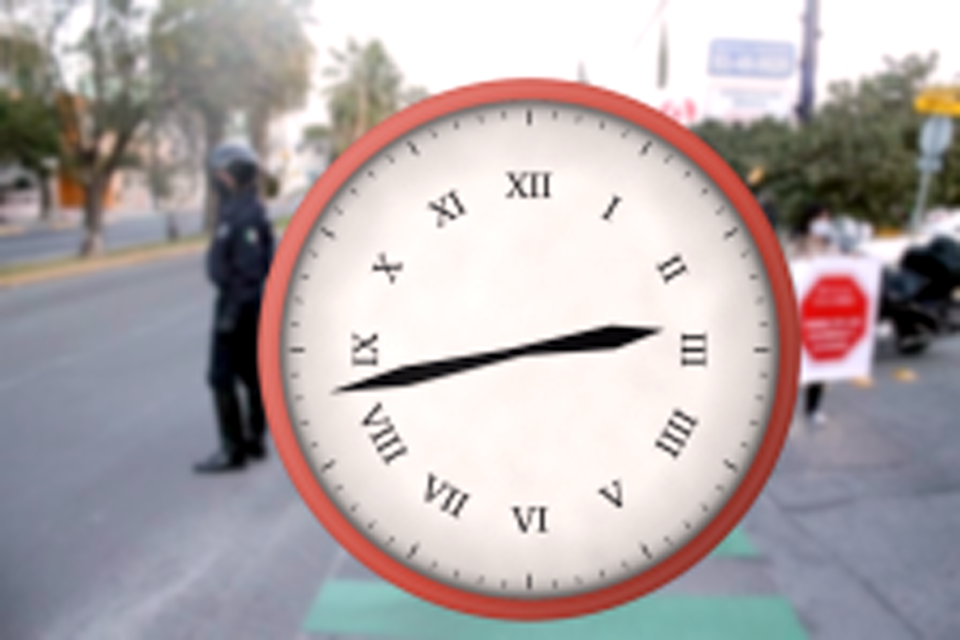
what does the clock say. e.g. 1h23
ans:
2h43
